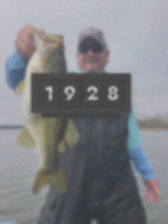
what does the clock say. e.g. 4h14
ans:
19h28
